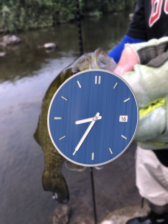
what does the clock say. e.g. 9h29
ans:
8h35
